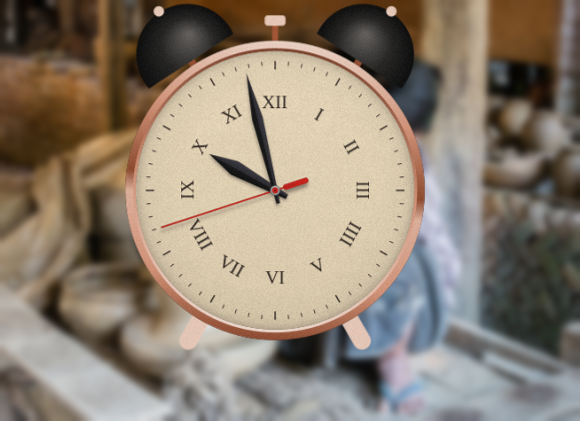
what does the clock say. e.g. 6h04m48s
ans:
9h57m42s
